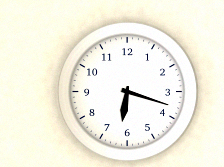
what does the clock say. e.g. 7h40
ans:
6h18
